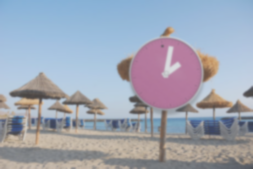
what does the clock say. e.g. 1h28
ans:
2h03
